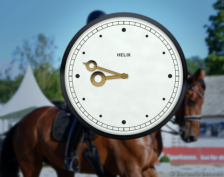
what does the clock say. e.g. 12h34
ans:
8h48
